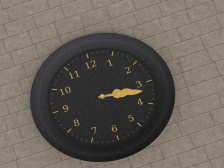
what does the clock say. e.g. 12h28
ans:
3h17
